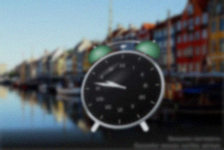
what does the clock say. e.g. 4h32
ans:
9h47
